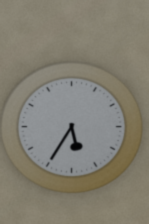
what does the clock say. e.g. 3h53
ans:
5h35
